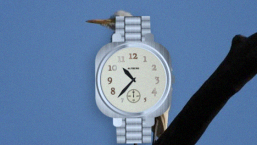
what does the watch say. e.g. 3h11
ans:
10h37
